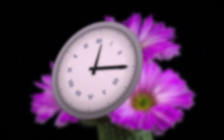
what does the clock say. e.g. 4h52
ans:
12h15
